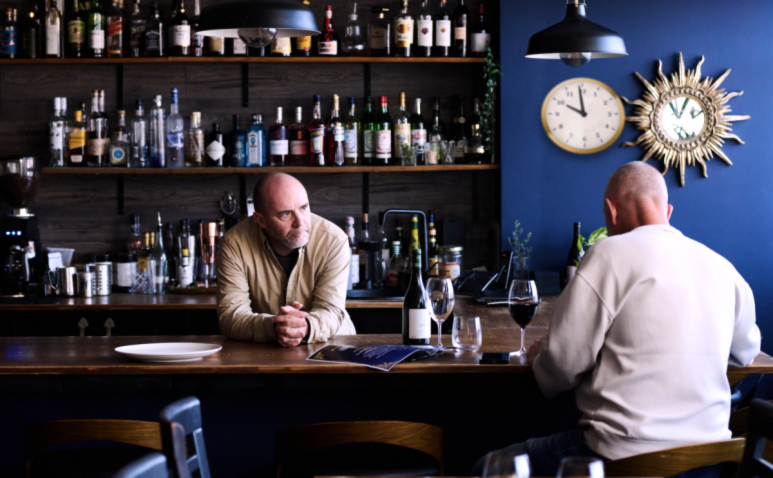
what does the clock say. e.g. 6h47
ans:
9h59
